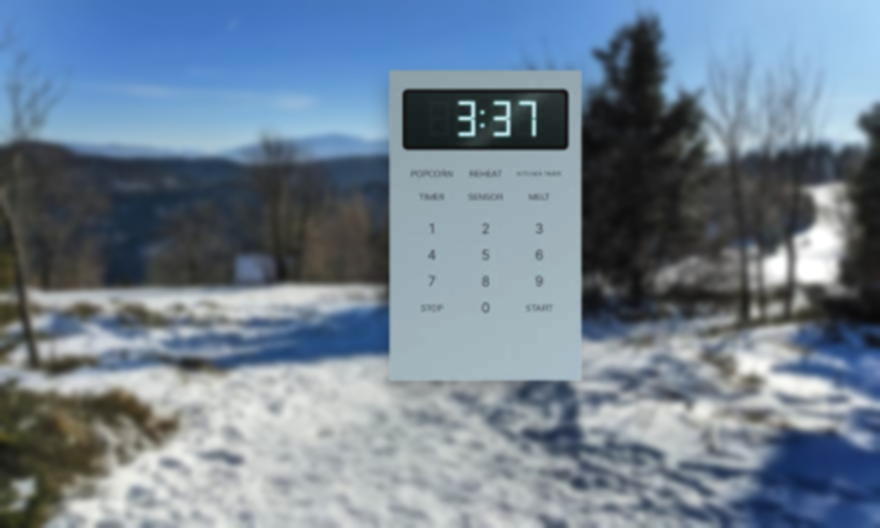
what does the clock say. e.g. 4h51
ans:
3h37
